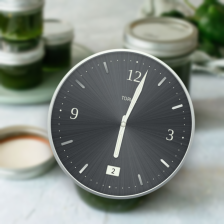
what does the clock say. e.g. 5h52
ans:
6h02
